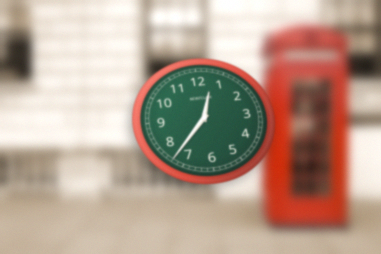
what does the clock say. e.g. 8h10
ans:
12h37
